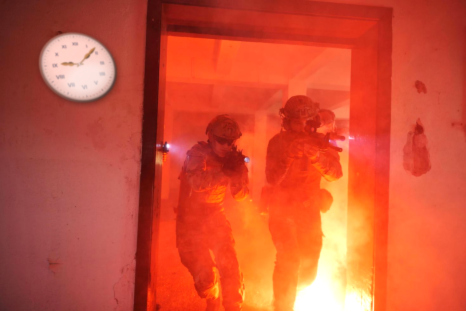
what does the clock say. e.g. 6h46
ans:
9h08
